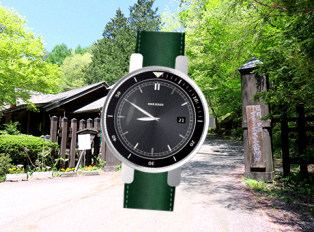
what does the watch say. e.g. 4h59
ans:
8h50
